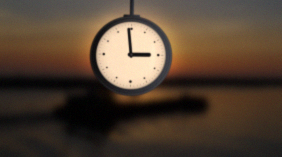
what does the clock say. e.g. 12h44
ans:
2h59
